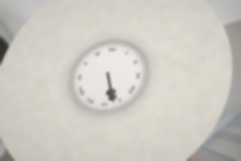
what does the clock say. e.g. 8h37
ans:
5h27
